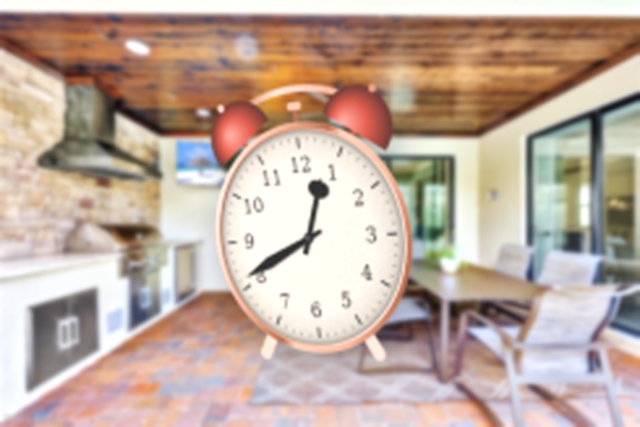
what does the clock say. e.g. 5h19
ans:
12h41
